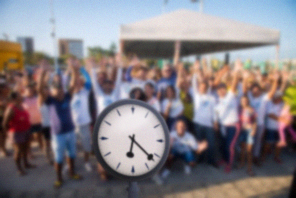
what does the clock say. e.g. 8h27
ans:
6h22
